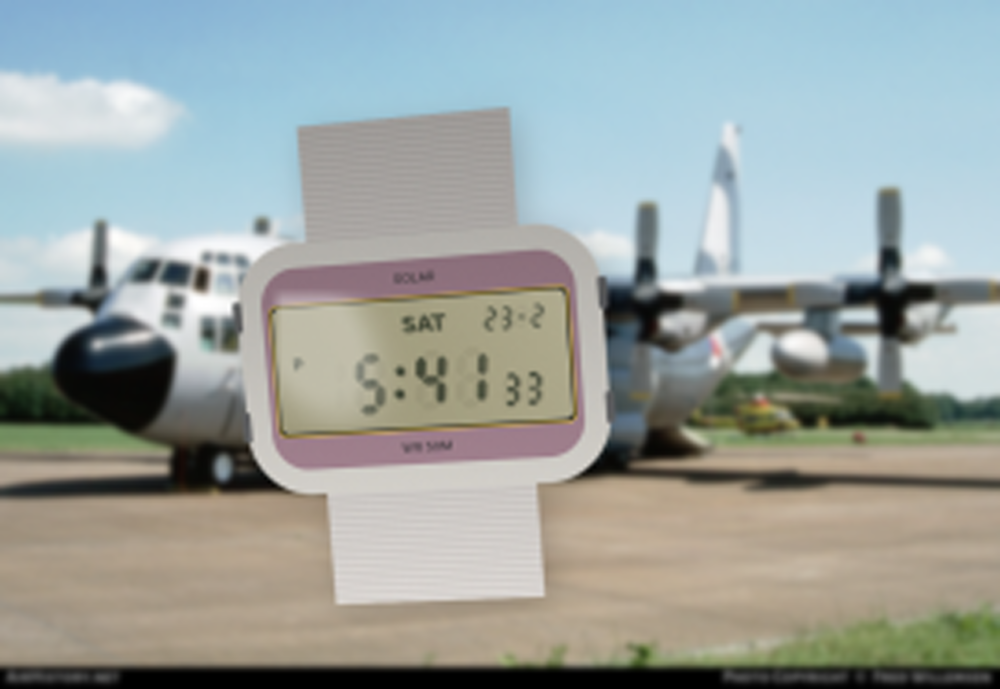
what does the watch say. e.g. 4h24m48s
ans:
5h41m33s
